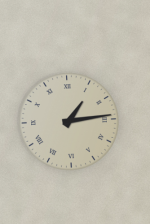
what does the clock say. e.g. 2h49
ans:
1h14
